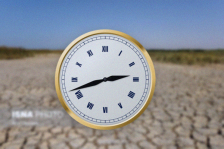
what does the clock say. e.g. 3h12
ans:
2h42
